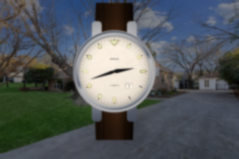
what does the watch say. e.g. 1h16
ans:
2h42
